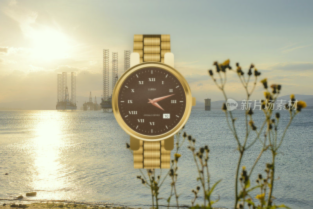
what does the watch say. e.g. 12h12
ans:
4h12
